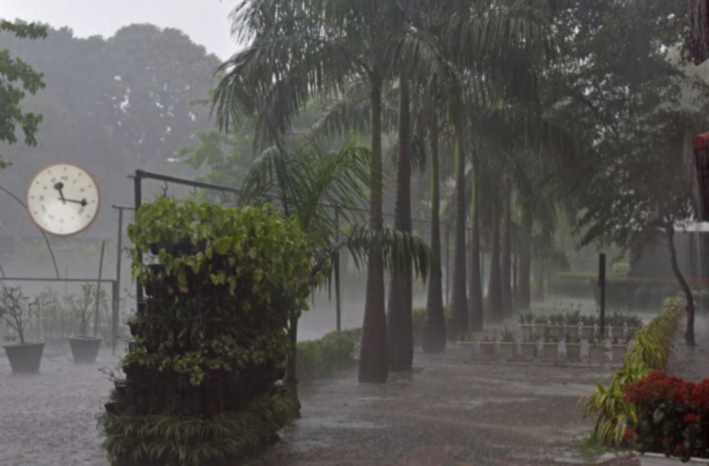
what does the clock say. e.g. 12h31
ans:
11h16
